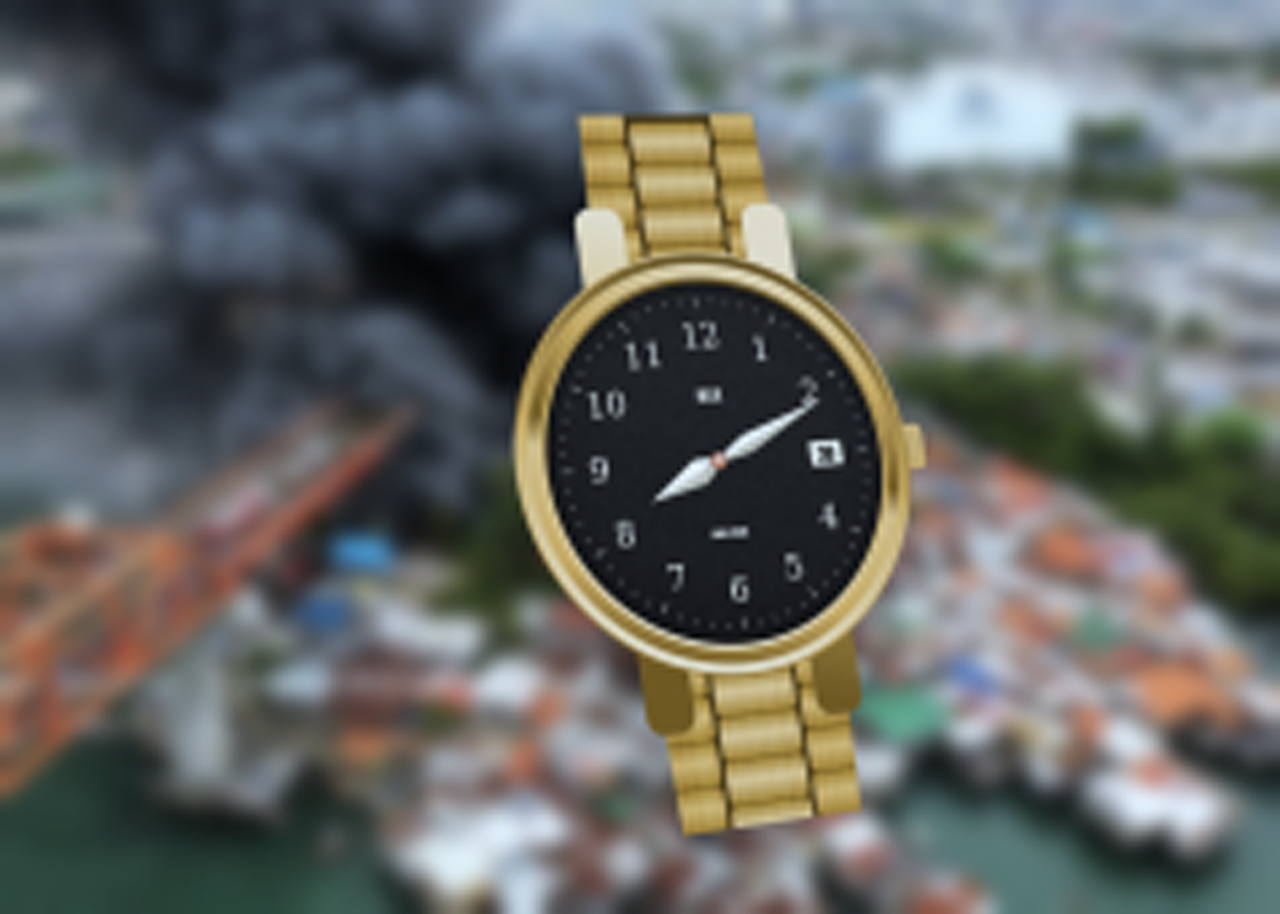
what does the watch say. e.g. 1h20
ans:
8h11
